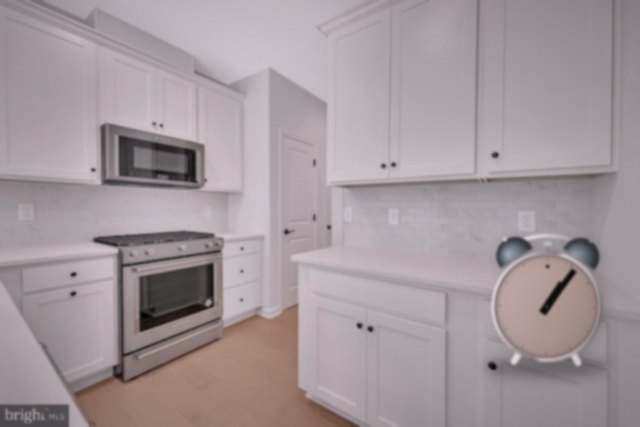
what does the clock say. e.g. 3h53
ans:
1h06
